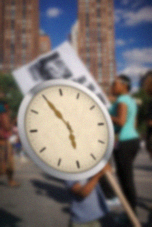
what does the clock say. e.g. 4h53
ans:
5h55
